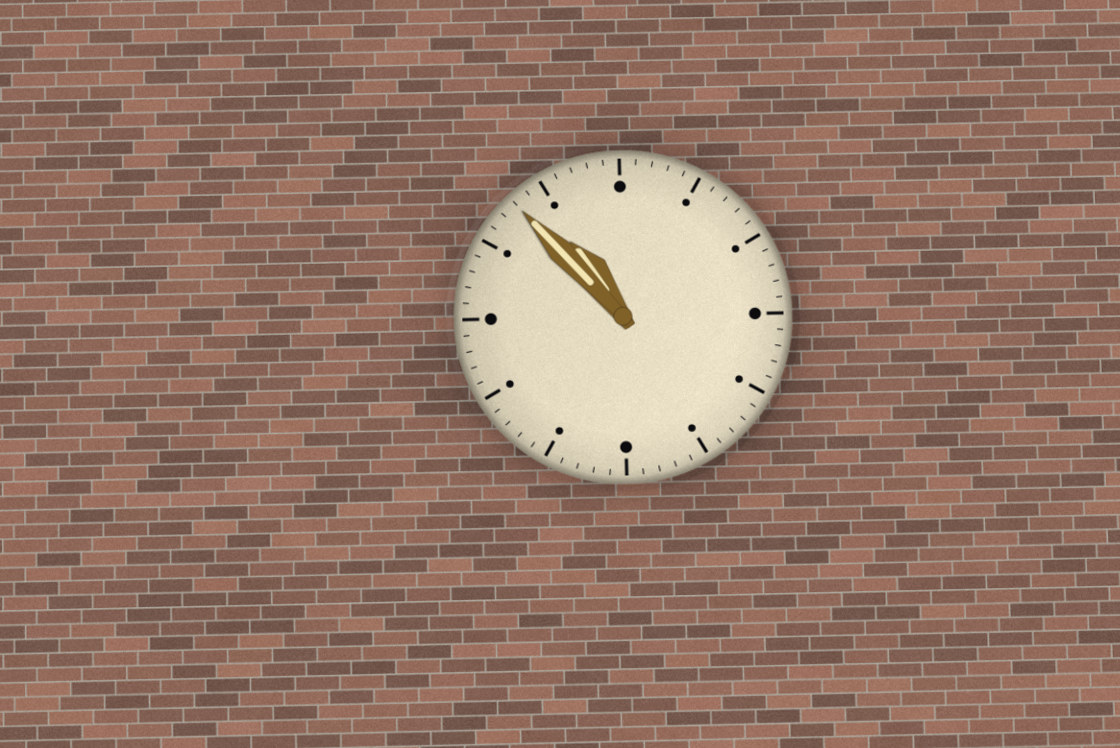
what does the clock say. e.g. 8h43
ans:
10h53
